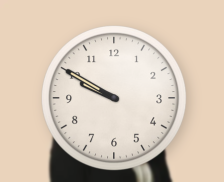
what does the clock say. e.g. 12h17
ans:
9h50
